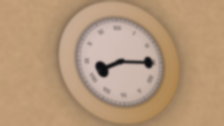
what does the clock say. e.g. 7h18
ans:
8h15
